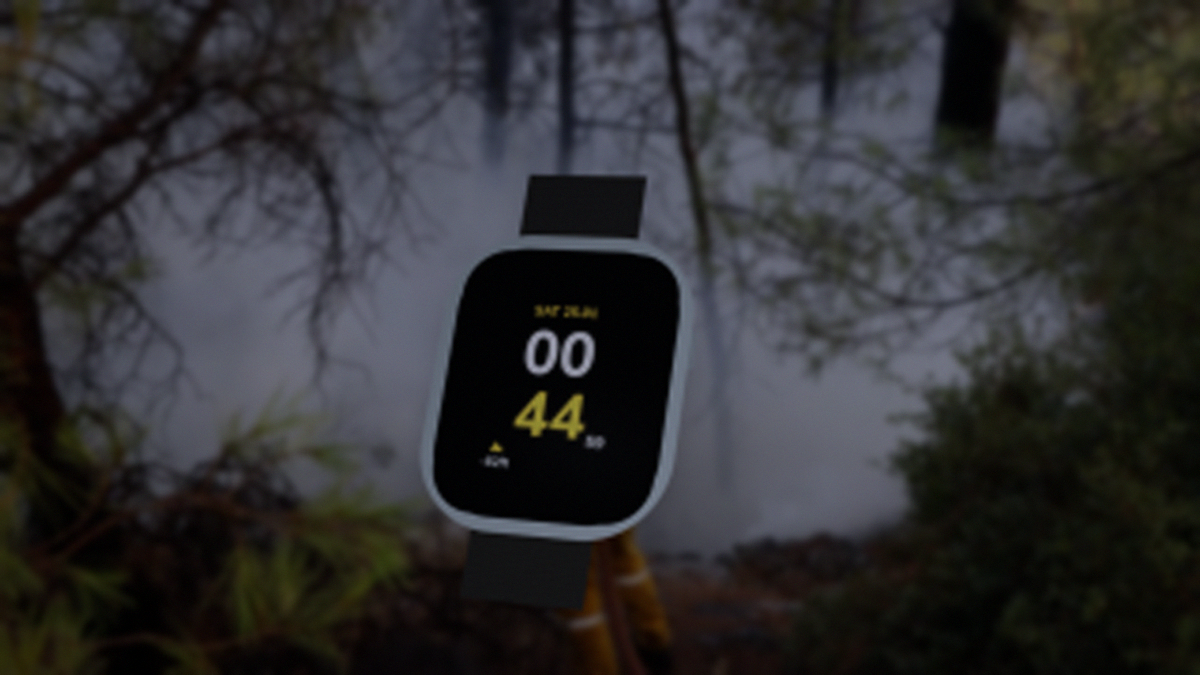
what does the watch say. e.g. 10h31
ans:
0h44
